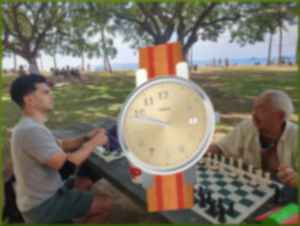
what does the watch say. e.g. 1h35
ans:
9h48
